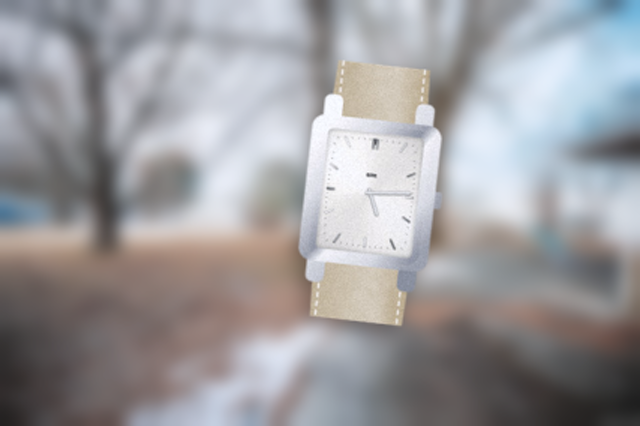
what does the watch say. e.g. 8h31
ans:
5h14
